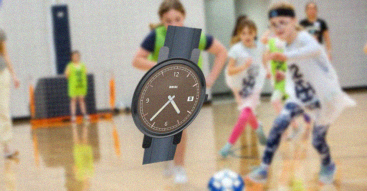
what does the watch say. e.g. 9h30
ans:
4h37
